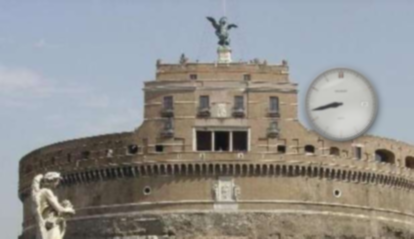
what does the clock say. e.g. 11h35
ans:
8h43
